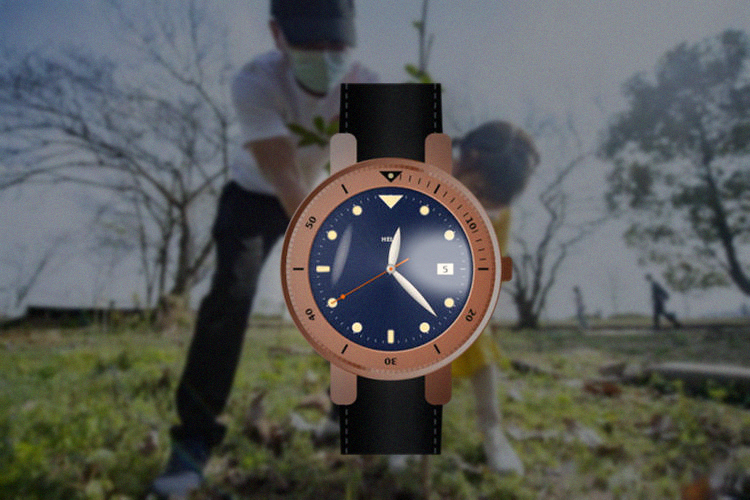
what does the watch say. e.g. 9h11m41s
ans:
12h22m40s
